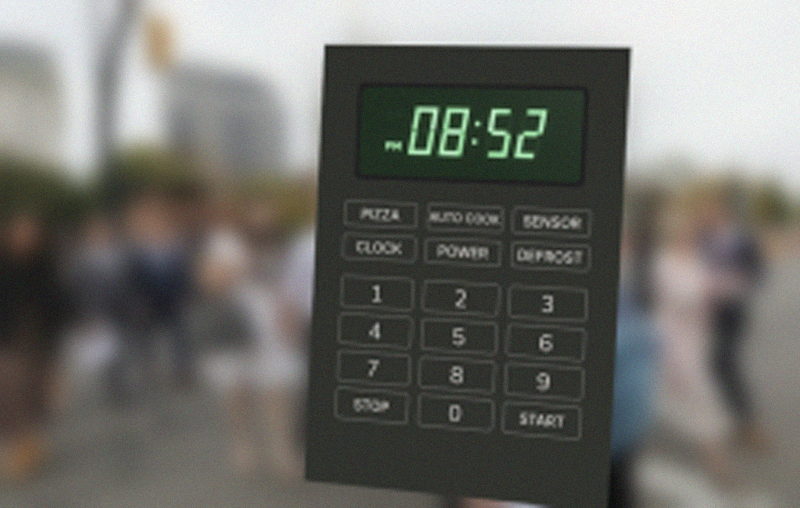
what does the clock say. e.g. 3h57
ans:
8h52
